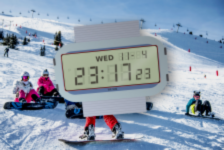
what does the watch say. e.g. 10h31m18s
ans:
23h17m23s
